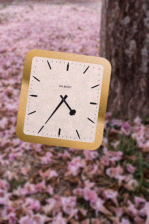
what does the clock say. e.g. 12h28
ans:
4h35
